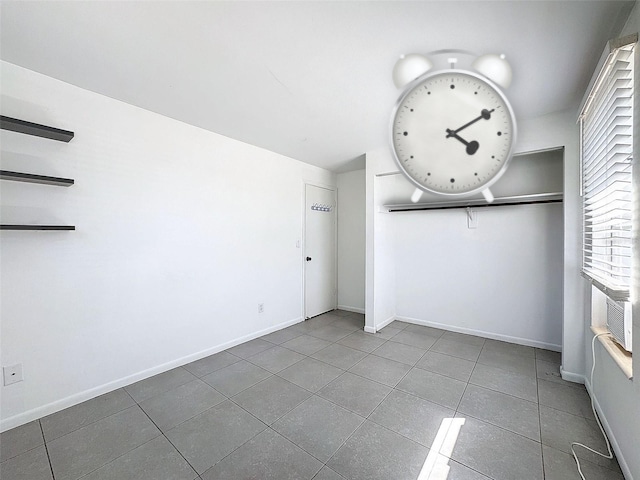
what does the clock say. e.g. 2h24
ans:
4h10
